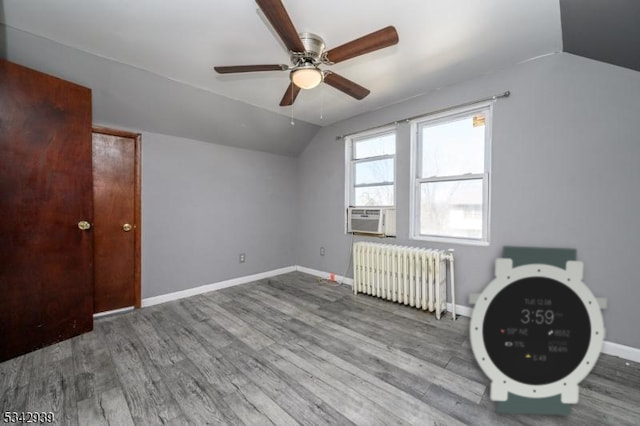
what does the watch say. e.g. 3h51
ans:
3h59
